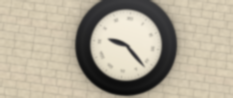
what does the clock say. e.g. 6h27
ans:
9h22
